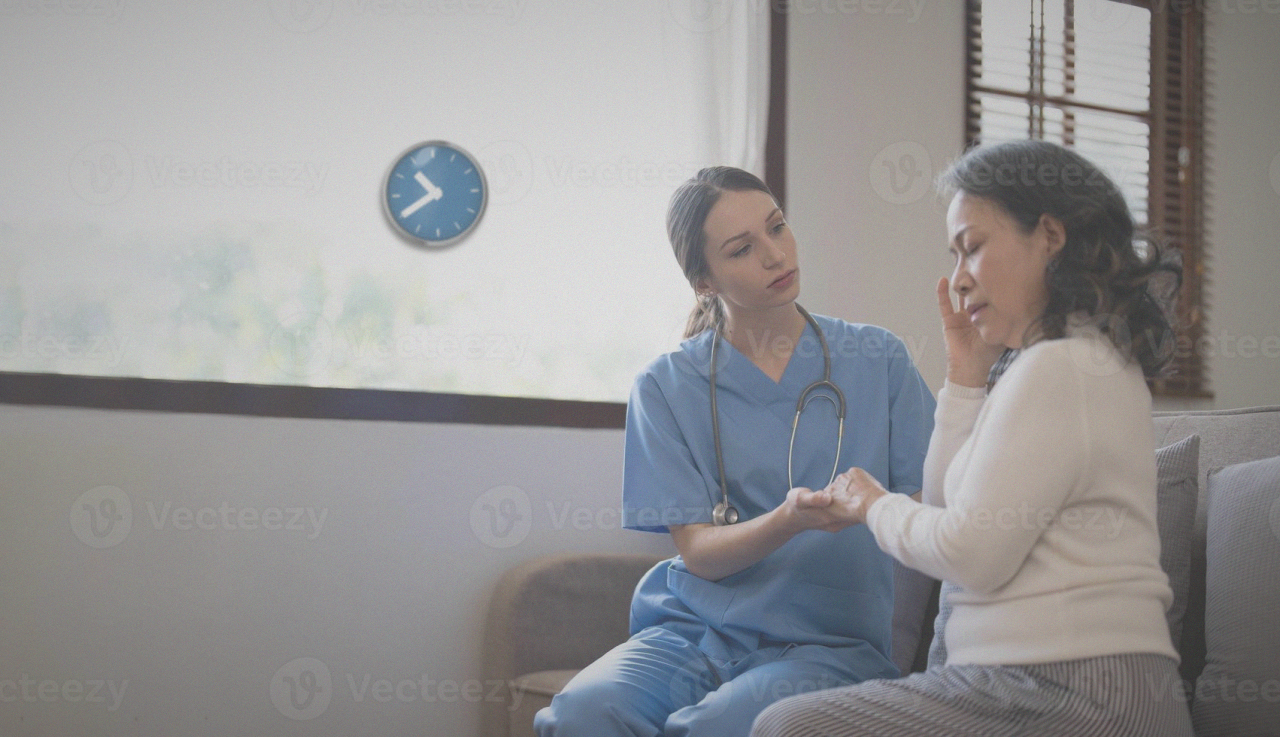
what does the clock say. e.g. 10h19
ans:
10h40
